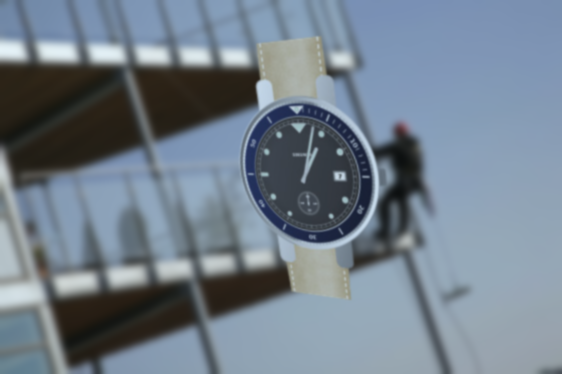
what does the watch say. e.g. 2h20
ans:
1h03
